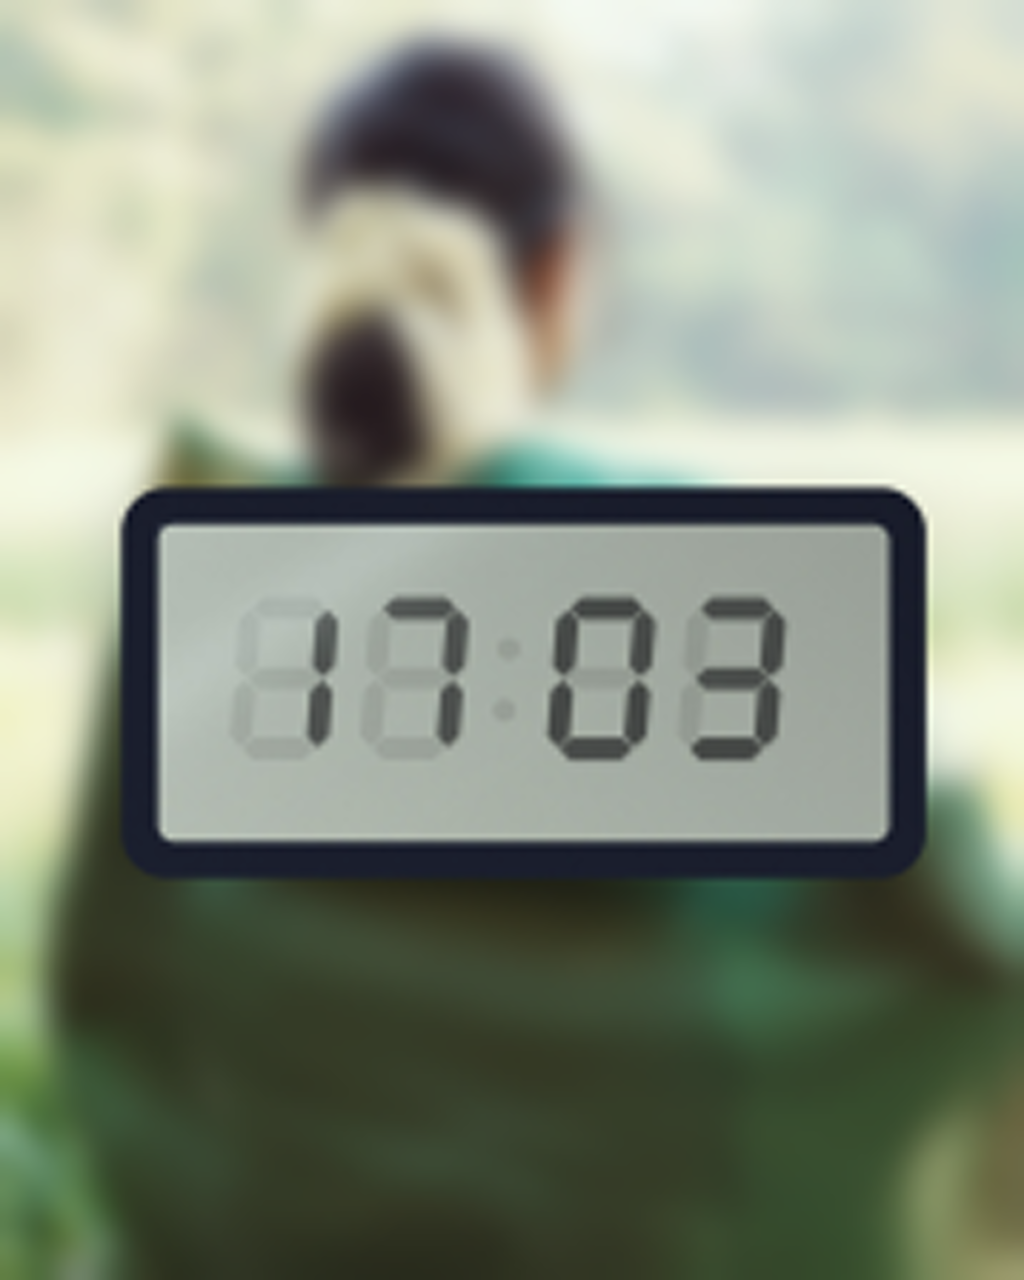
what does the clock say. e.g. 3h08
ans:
17h03
